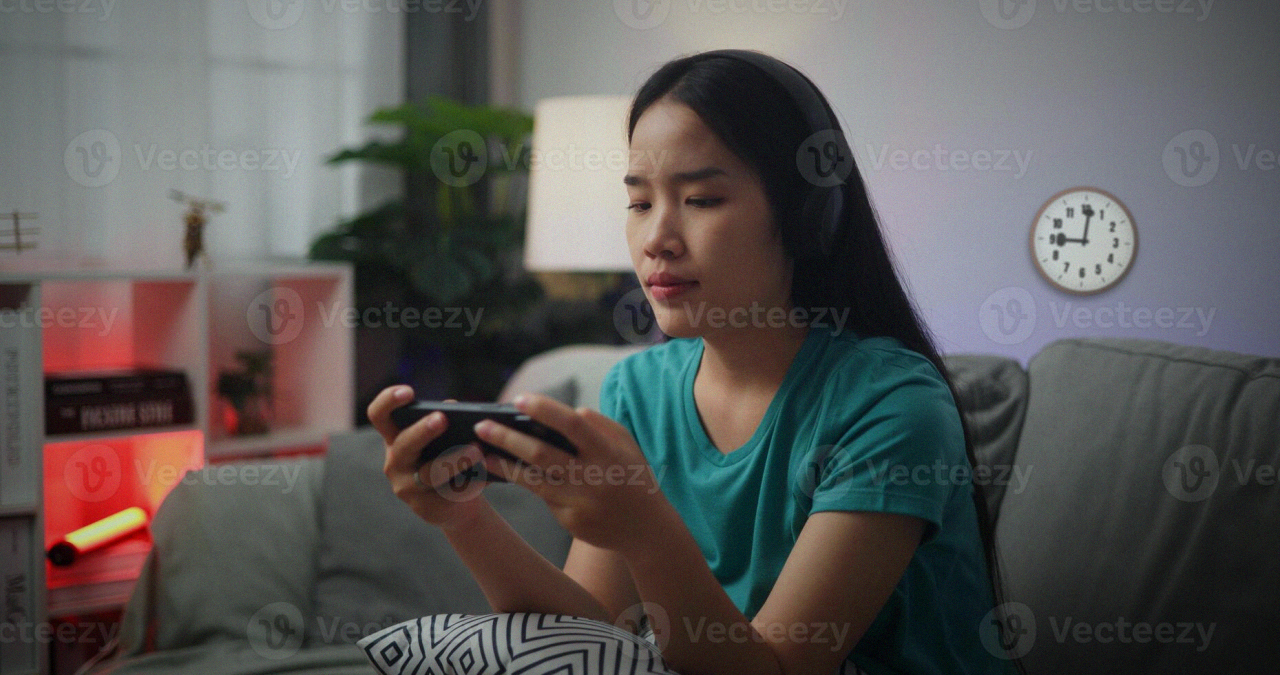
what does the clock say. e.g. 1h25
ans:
9h01
